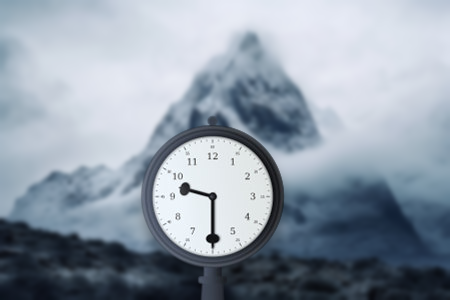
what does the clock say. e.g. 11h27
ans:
9h30
